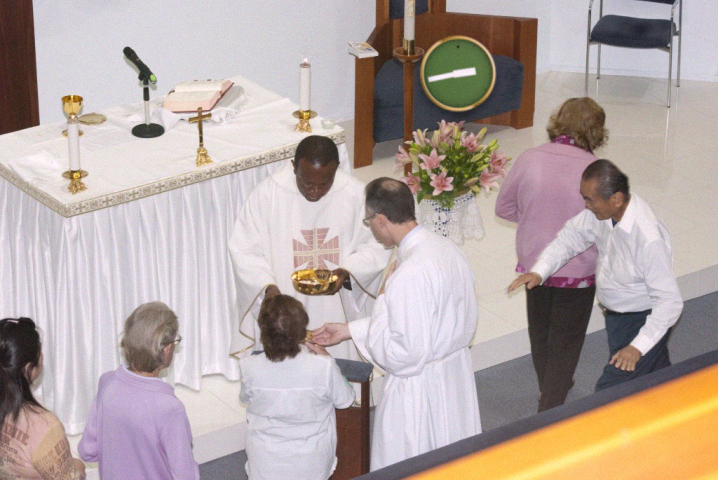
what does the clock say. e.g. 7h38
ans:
2h43
